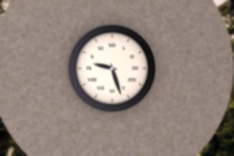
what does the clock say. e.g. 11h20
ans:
9h27
